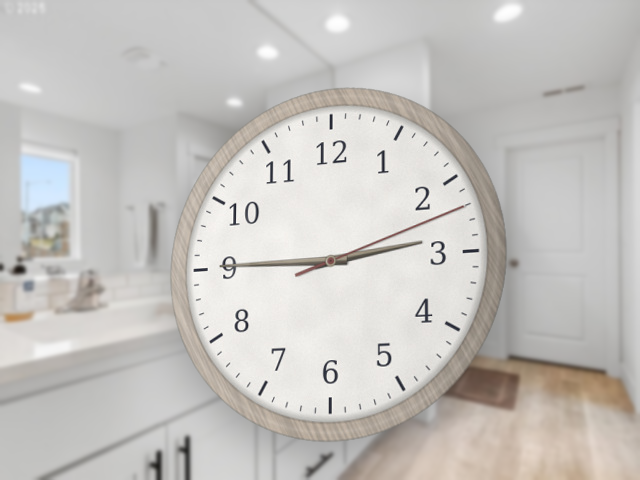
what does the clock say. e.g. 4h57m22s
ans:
2h45m12s
